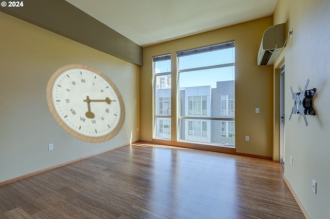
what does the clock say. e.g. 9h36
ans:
6h15
